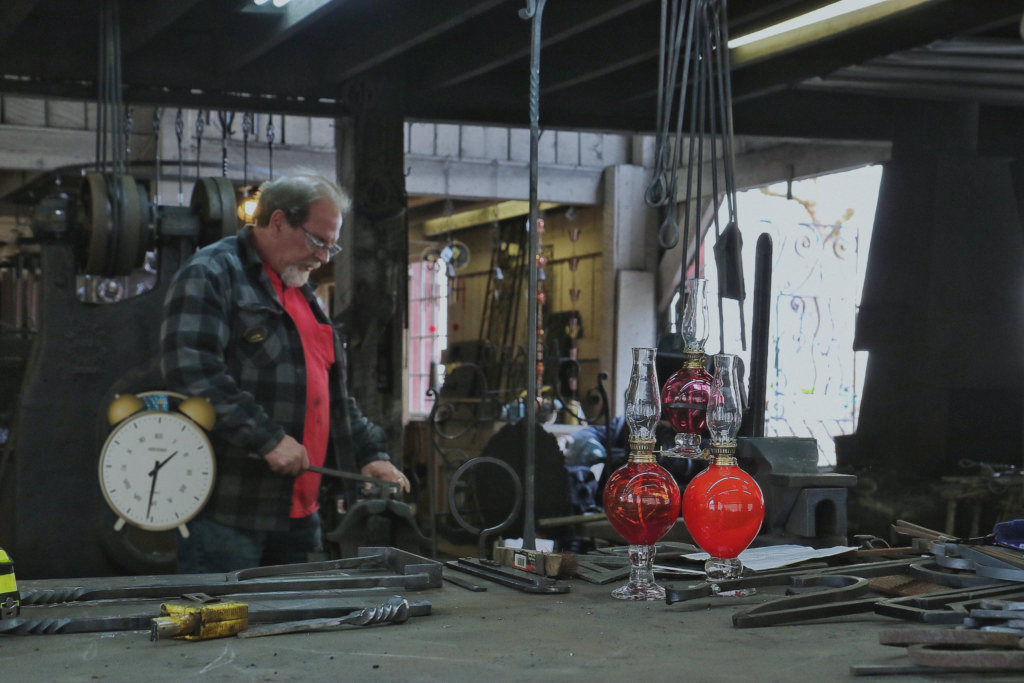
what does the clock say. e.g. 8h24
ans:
1h31
